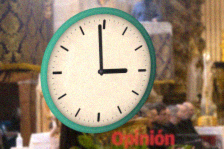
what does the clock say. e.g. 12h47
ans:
2h59
